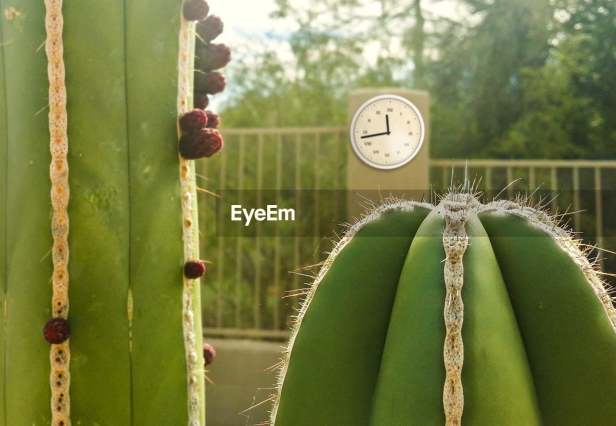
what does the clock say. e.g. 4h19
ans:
11h43
